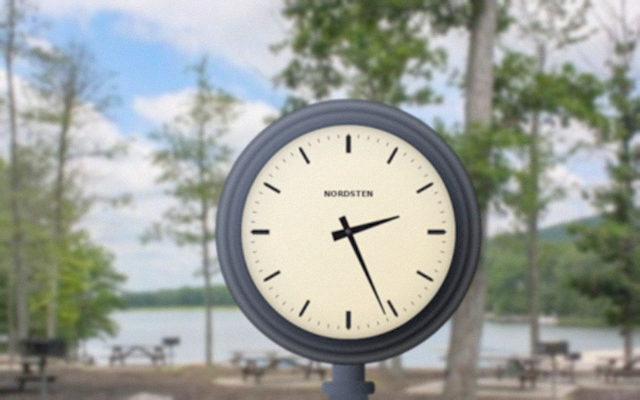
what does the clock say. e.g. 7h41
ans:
2h26
